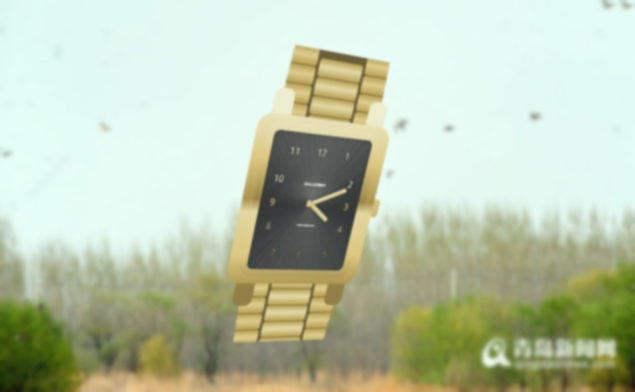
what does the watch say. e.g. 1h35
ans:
4h11
